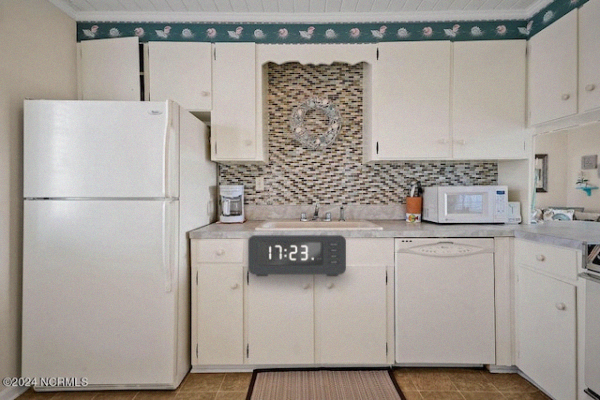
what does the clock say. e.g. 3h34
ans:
17h23
